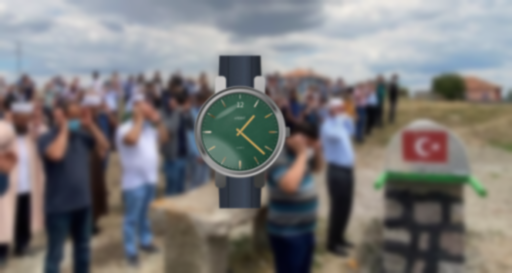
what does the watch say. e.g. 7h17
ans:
1h22
